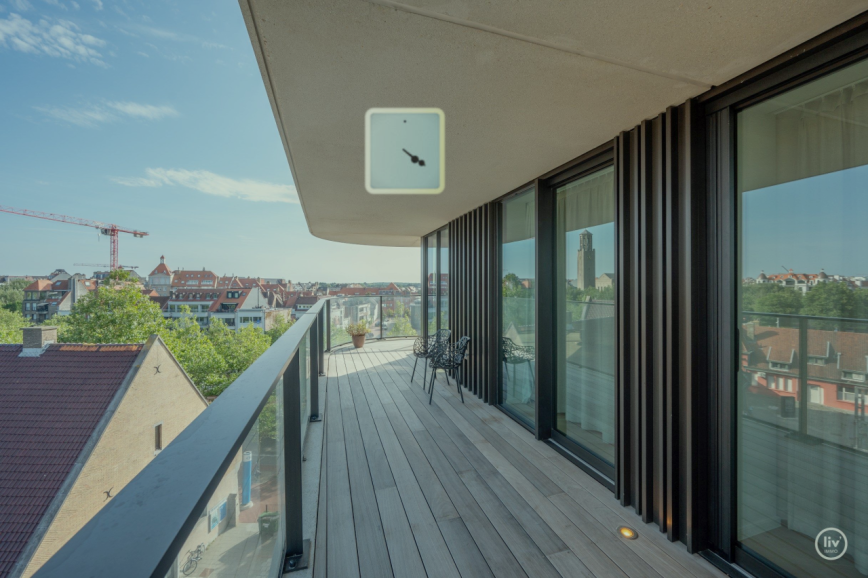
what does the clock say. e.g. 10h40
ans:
4h21
